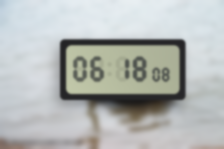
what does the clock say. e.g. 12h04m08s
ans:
6h18m08s
